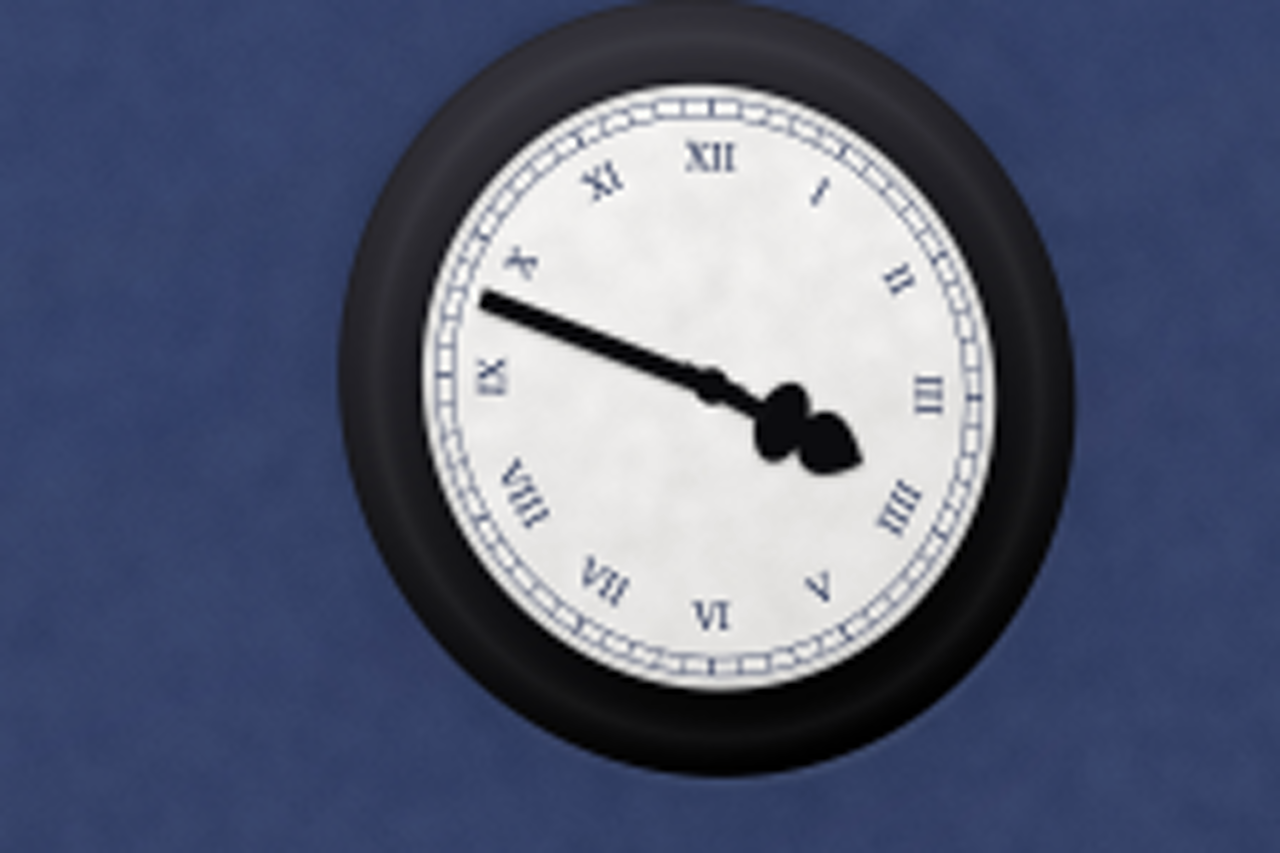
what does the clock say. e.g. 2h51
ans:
3h48
